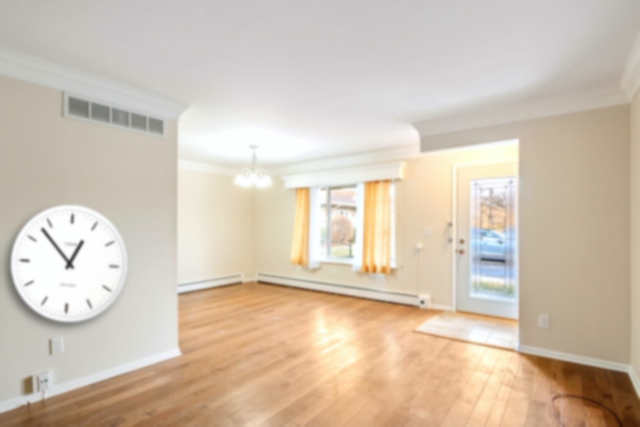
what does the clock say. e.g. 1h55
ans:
12h53
